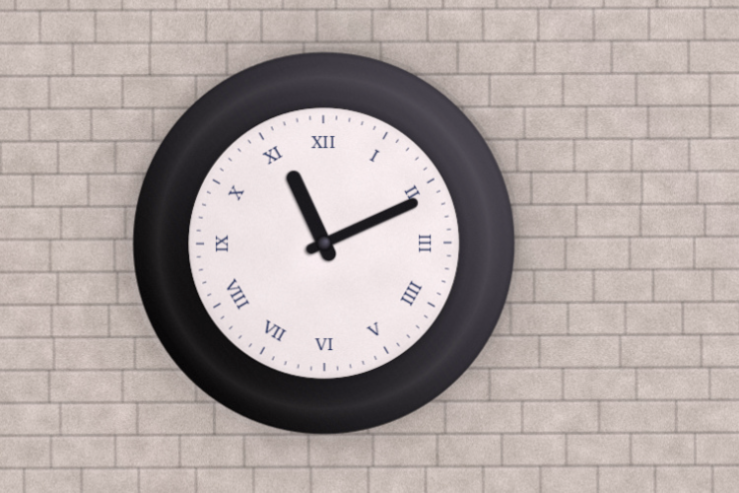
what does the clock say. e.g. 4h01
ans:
11h11
